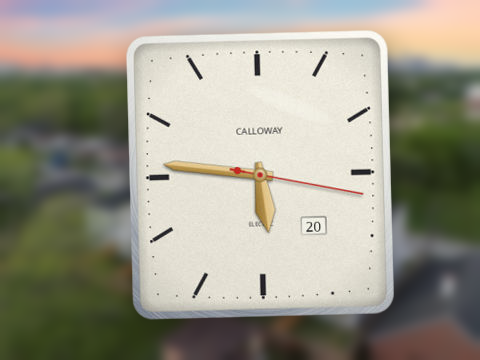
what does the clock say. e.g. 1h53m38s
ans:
5h46m17s
